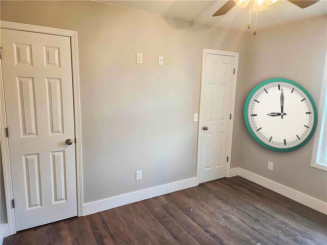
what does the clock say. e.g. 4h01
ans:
9h01
